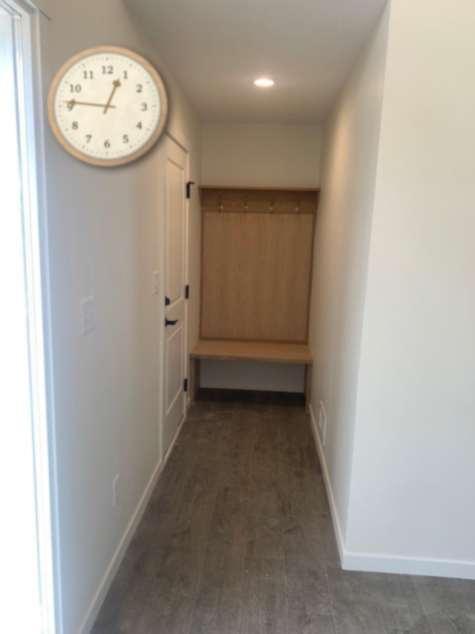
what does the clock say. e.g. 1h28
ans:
12h46
